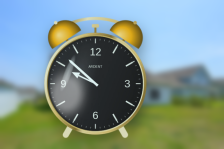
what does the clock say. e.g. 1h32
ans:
9h52
